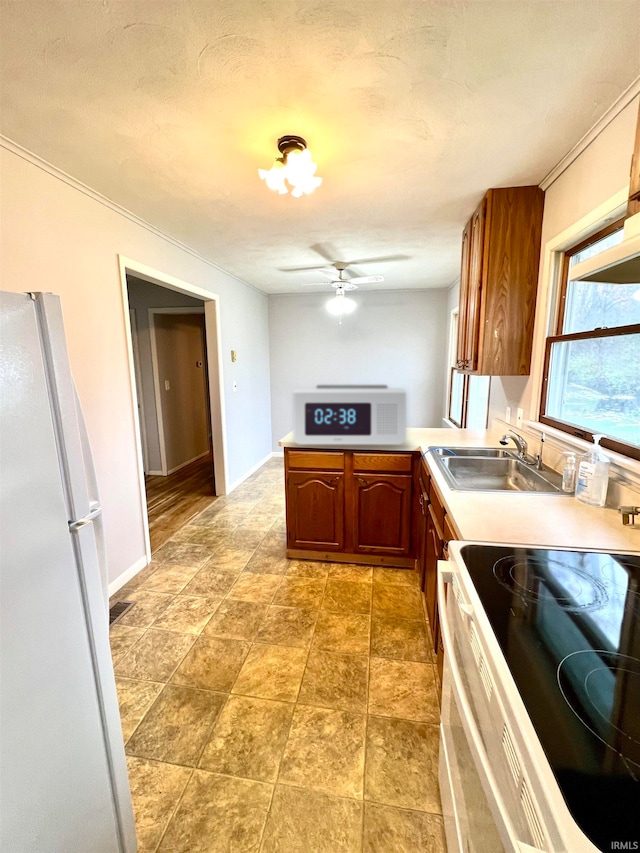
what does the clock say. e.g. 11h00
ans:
2h38
